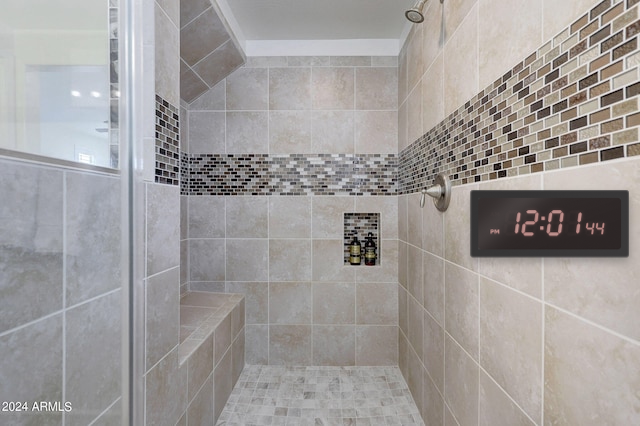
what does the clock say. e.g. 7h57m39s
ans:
12h01m44s
